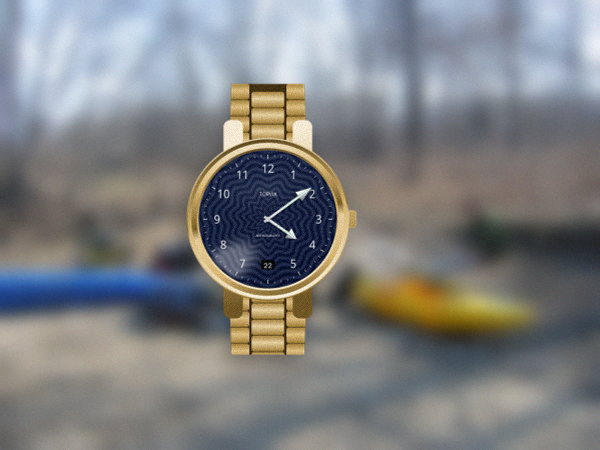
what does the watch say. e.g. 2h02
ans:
4h09
